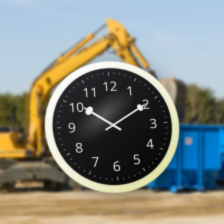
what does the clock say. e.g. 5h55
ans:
10h10
